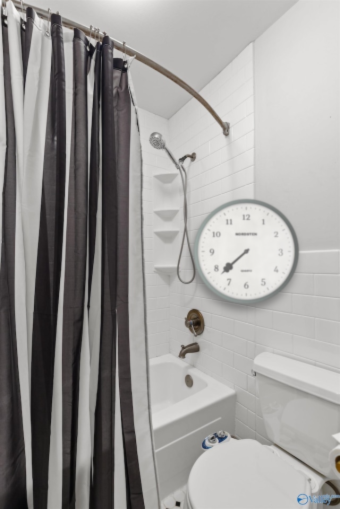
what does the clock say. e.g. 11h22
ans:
7h38
